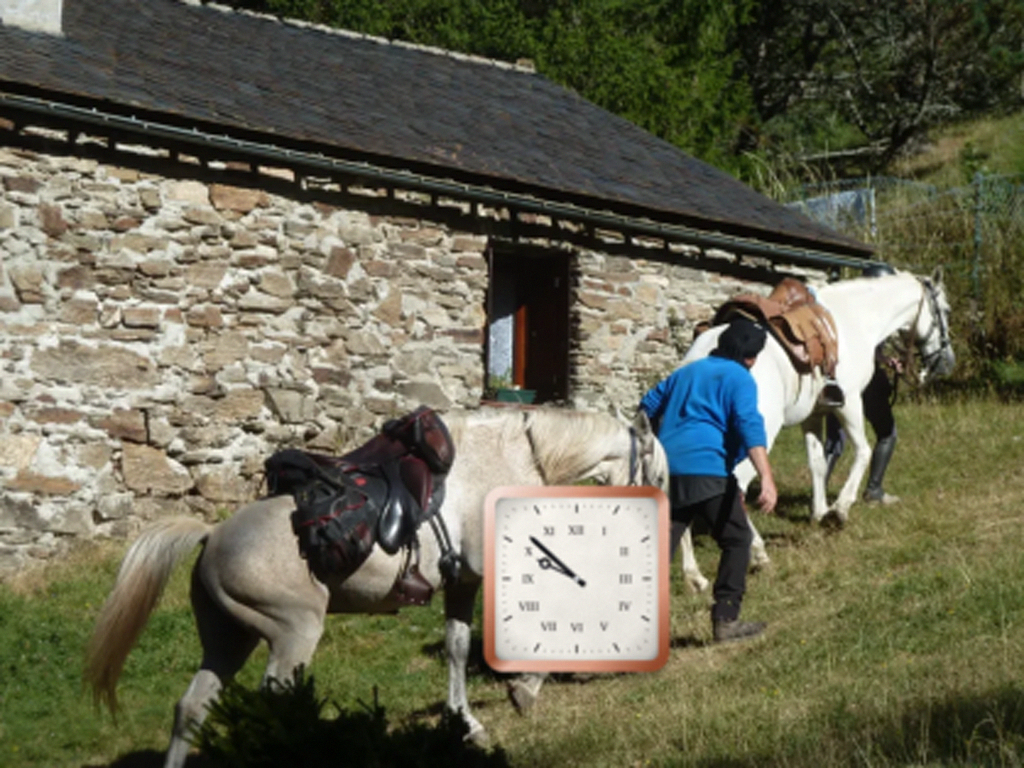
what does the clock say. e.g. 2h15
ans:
9h52
